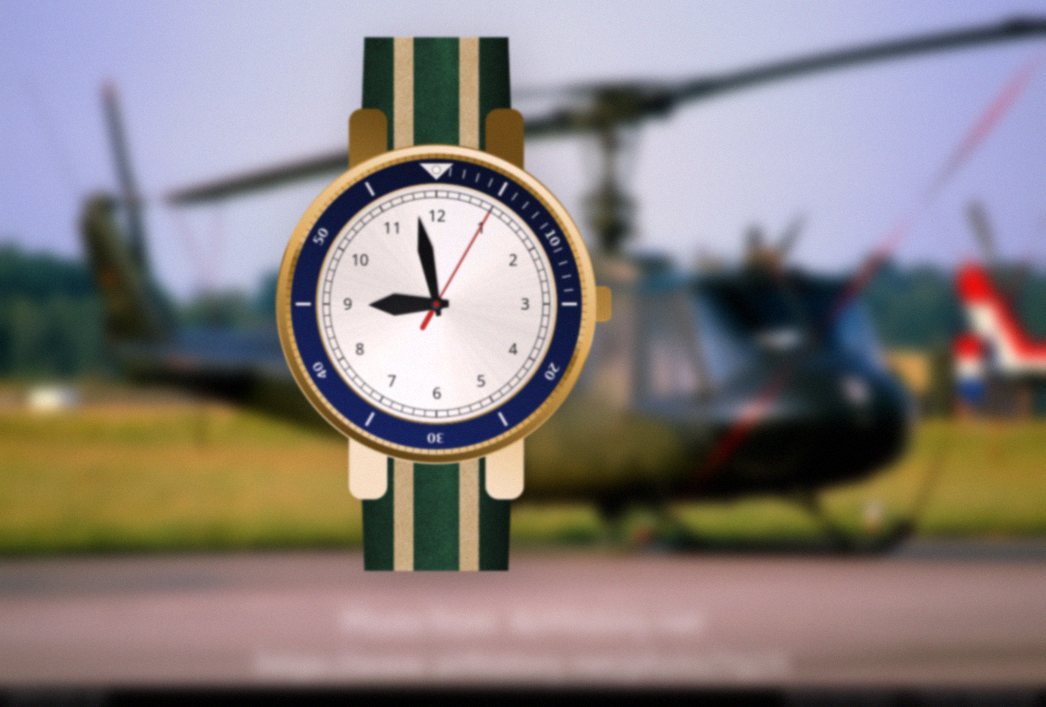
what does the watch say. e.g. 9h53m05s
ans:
8h58m05s
